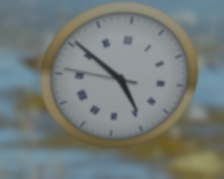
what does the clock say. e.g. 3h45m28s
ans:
4h50m46s
